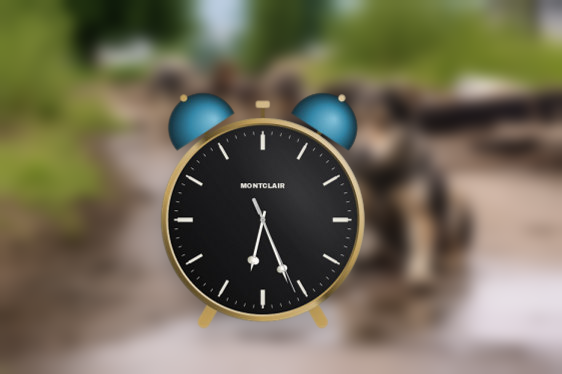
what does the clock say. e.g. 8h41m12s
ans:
6h26m26s
